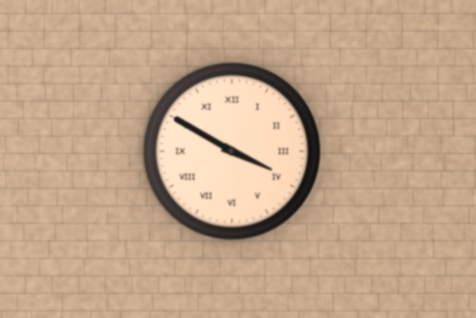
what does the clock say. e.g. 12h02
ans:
3h50
